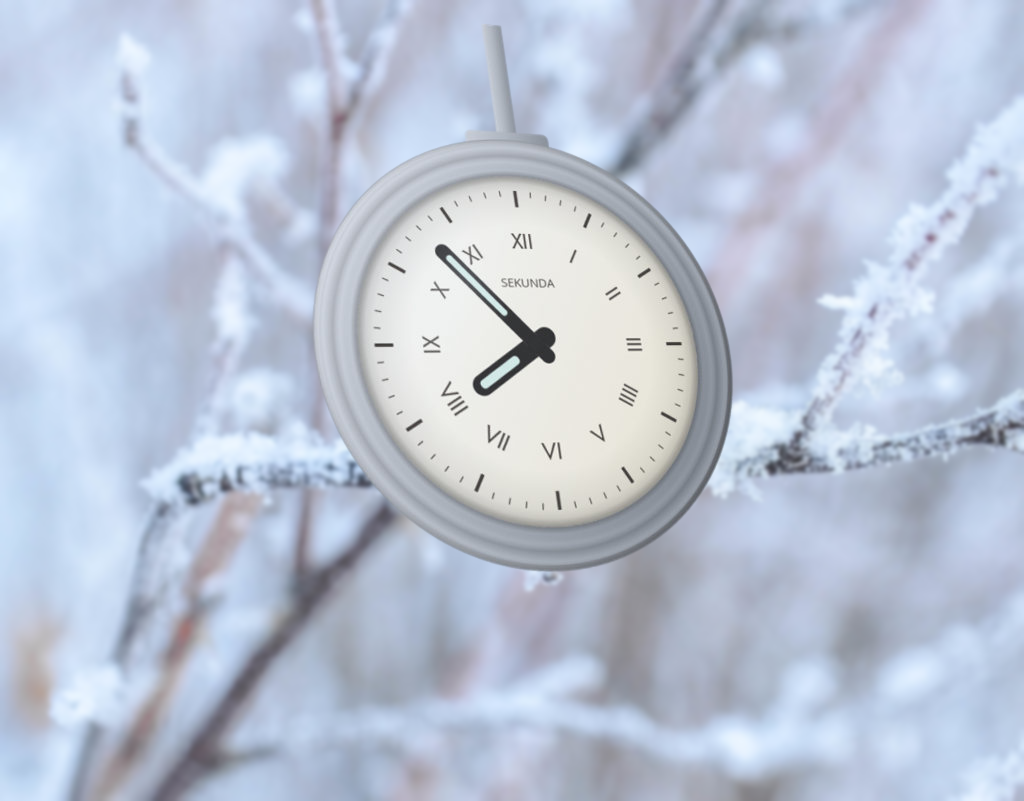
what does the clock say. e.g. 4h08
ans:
7h53
